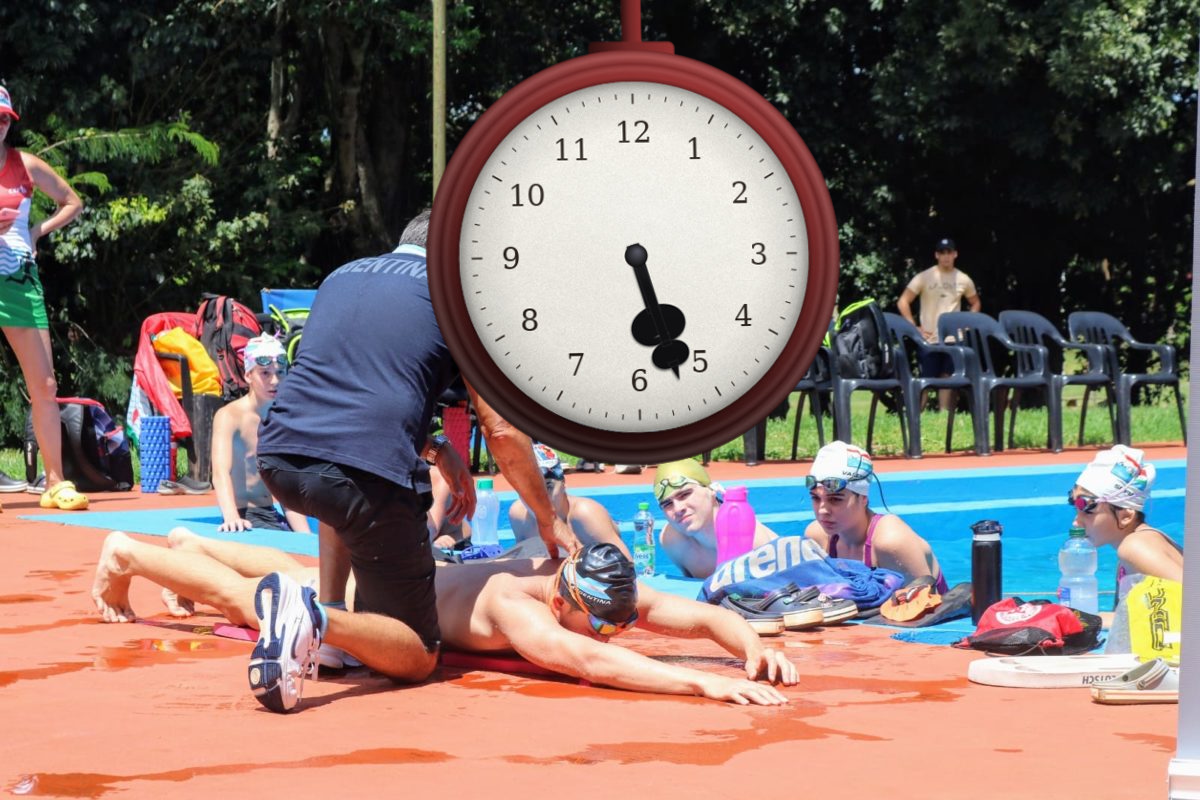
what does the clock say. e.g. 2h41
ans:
5h27
